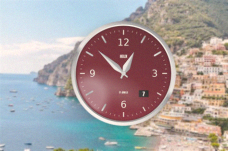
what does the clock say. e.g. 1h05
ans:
12h52
